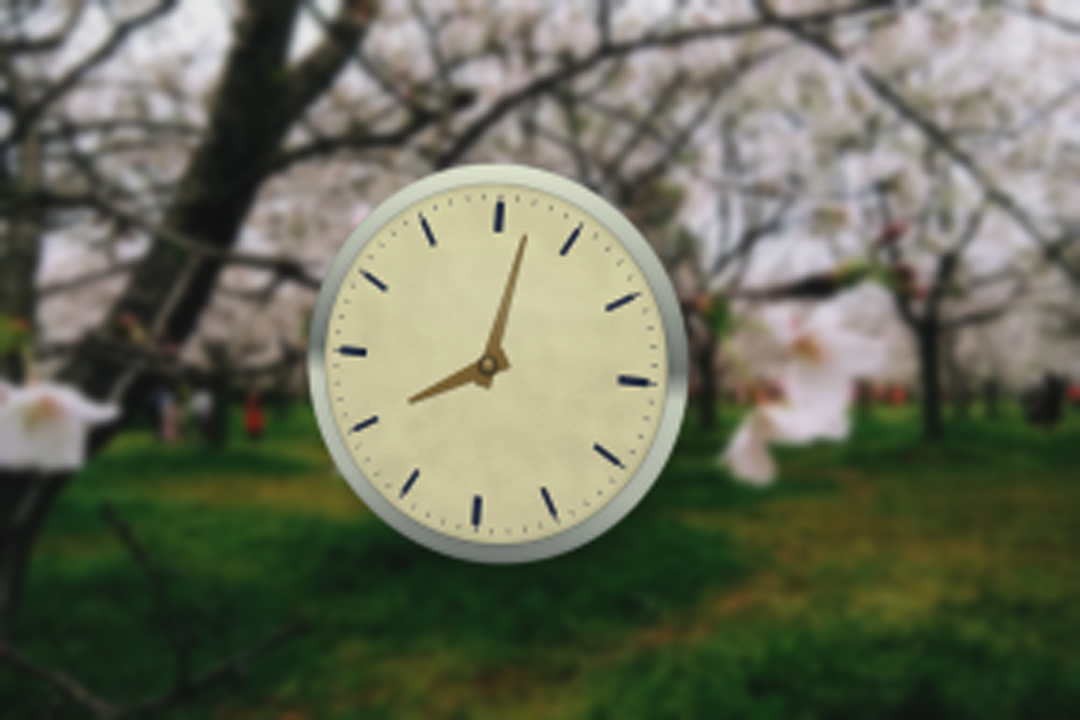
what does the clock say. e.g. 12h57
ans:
8h02
